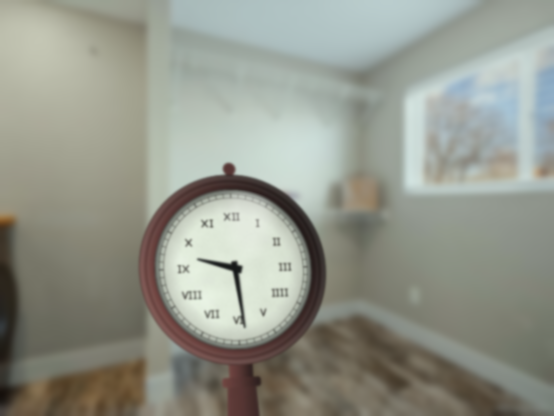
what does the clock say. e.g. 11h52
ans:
9h29
